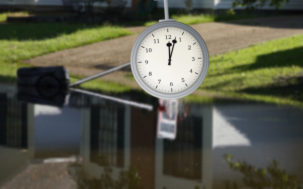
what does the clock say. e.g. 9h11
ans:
12h03
